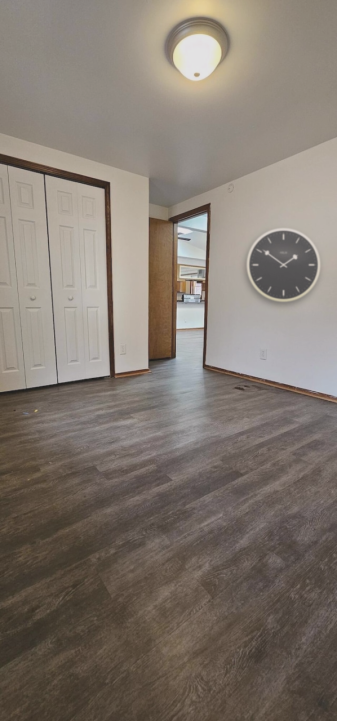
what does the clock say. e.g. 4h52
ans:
1h51
